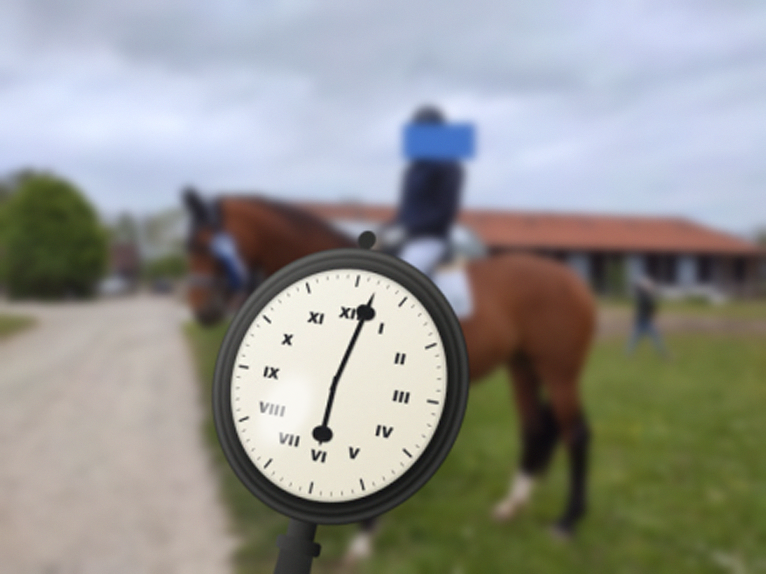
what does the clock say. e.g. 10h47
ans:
6h02
